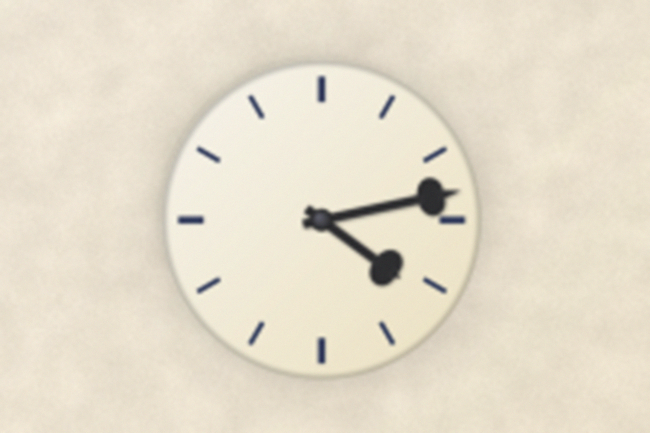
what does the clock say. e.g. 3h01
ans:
4h13
